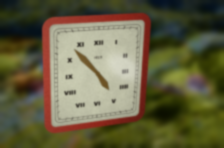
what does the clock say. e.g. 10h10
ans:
4h53
